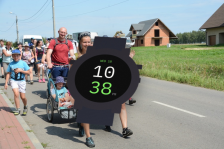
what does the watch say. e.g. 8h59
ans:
10h38
